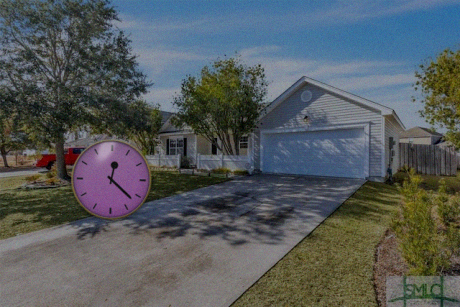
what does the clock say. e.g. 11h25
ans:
12h22
